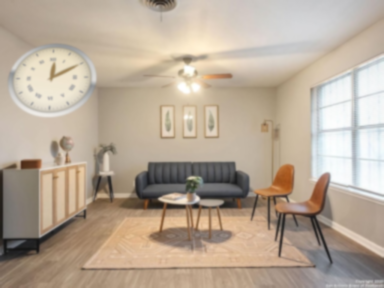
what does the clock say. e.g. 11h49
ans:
12h10
